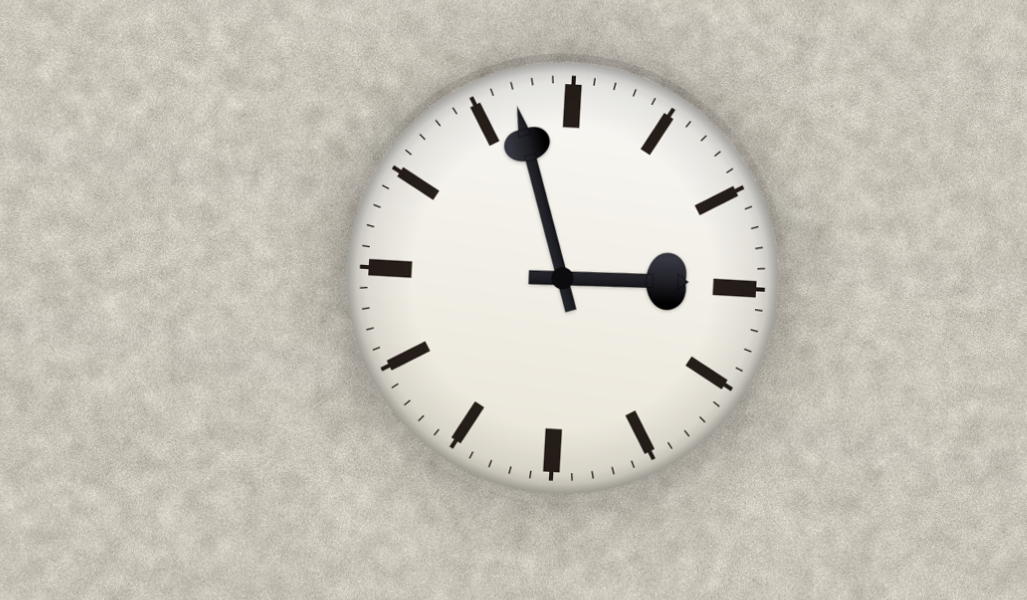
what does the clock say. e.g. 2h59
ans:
2h57
